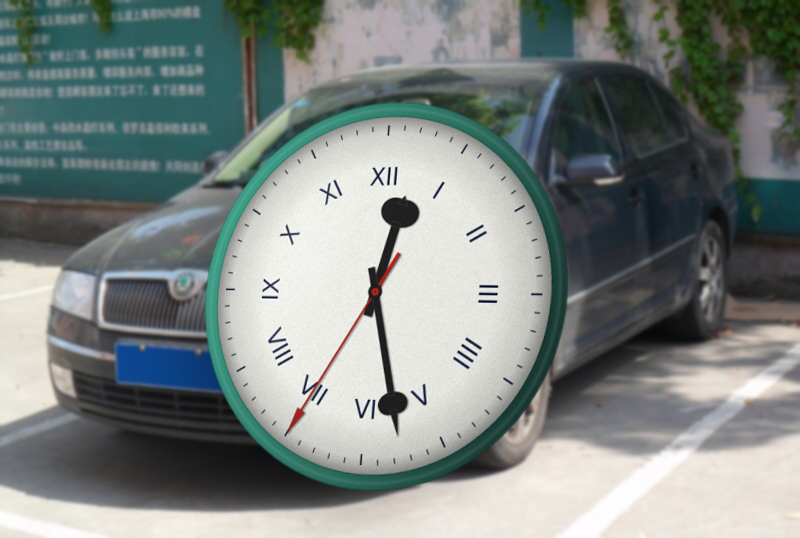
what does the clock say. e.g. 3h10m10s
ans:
12h27m35s
